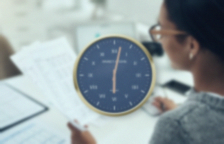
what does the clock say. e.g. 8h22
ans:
6h02
